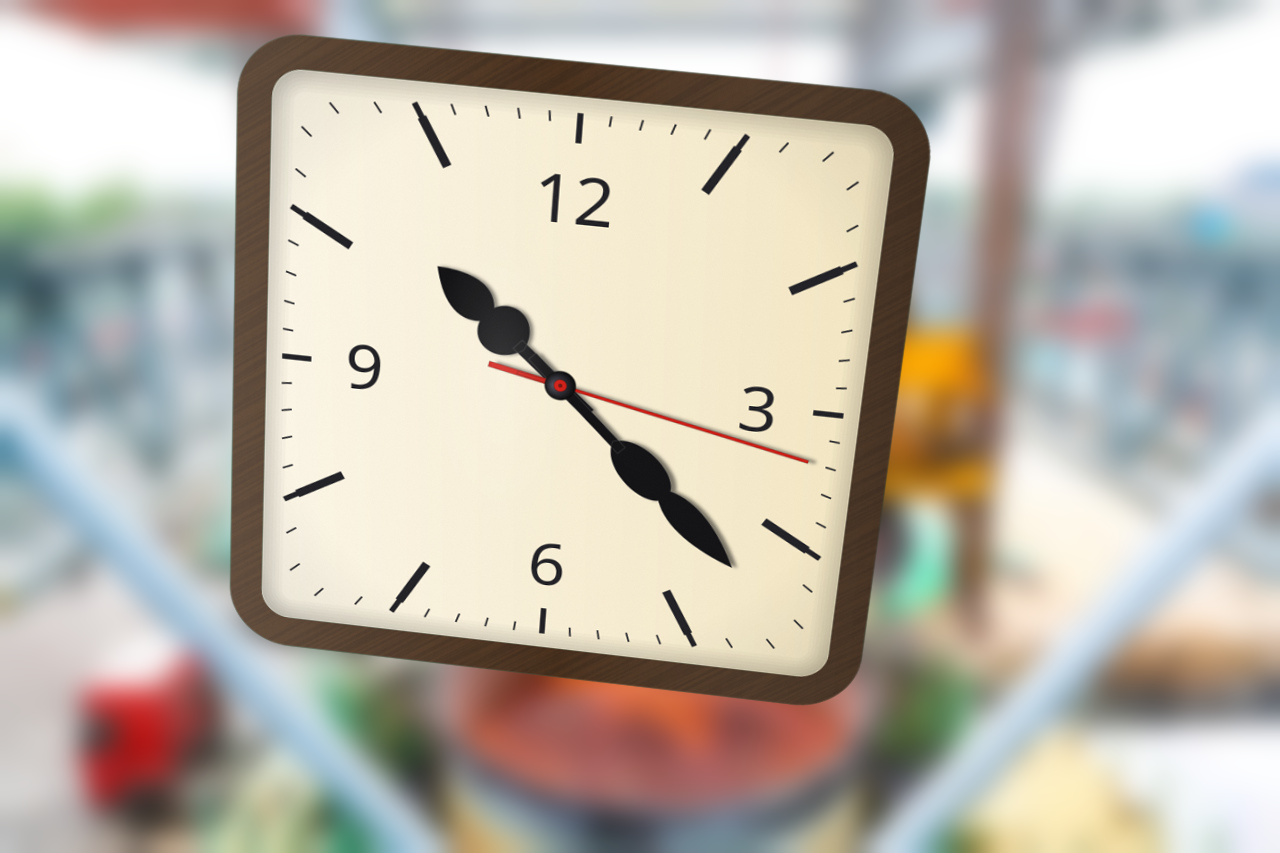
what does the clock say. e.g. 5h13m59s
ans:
10h22m17s
